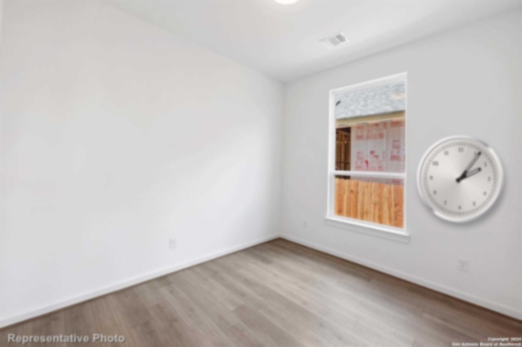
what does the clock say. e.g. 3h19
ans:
2h06
